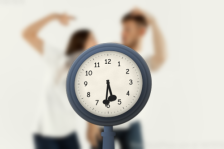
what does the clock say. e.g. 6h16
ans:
5h31
